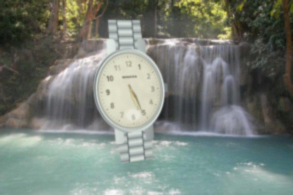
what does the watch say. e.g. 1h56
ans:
5h26
